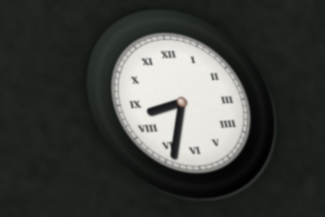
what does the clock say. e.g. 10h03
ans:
8h34
